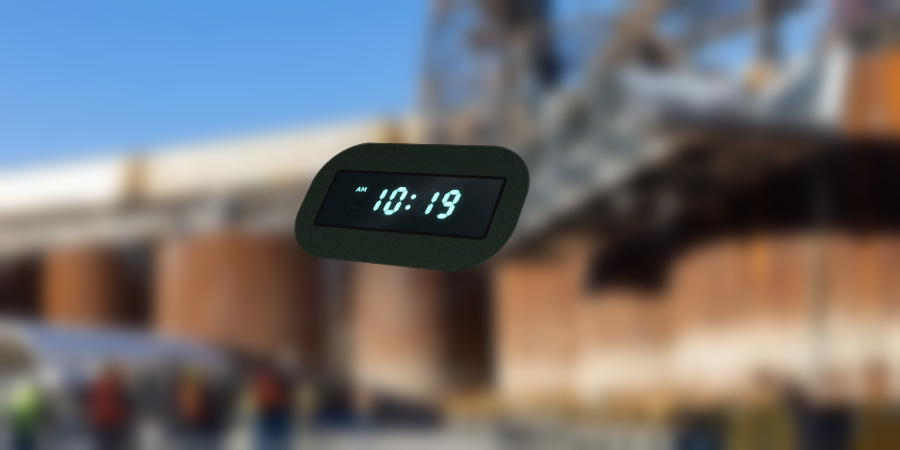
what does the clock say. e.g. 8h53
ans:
10h19
